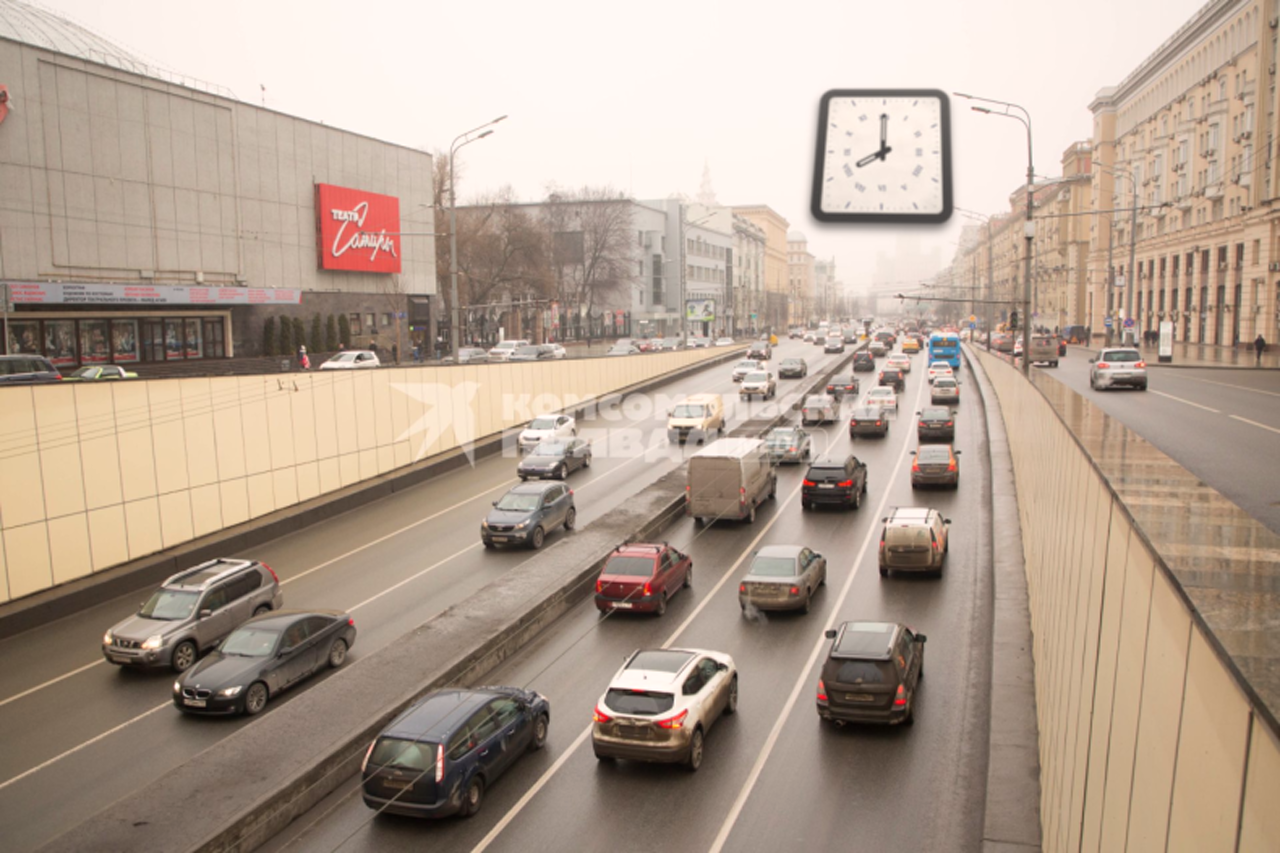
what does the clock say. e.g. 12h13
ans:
8h00
